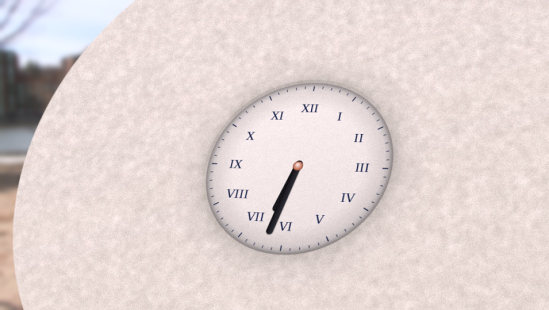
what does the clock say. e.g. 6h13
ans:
6h32
